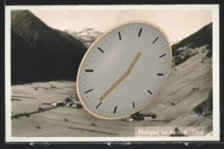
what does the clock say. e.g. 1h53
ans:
12h36
